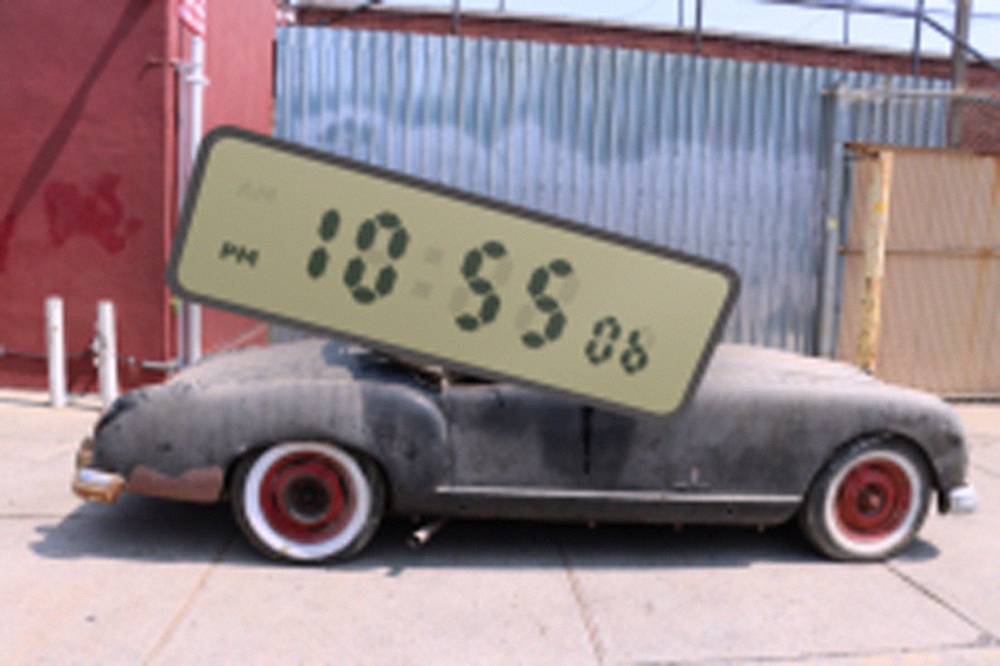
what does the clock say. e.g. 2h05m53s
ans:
10h55m06s
